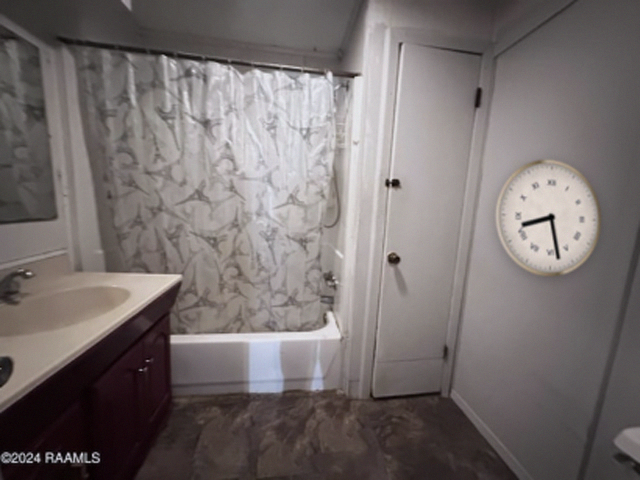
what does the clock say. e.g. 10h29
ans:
8h28
